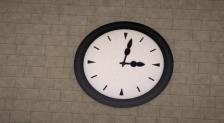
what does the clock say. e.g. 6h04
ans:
3h02
